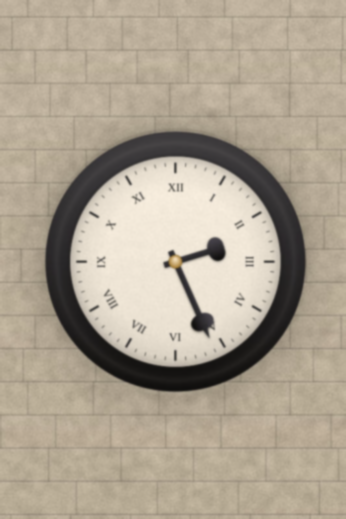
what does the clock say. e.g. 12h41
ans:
2h26
